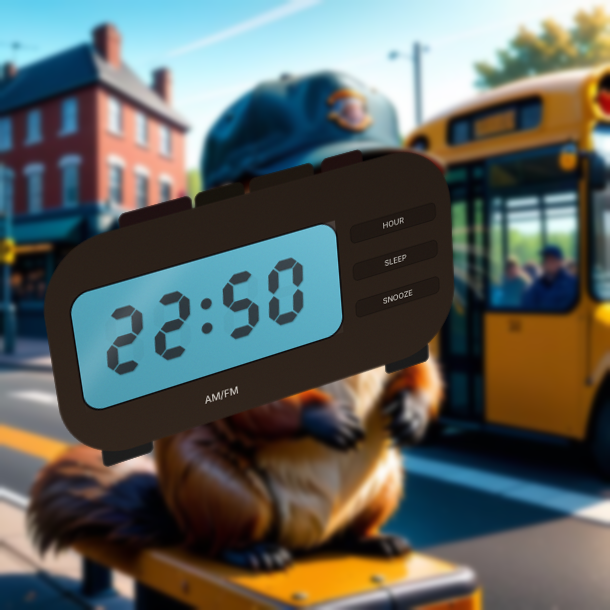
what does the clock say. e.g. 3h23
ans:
22h50
